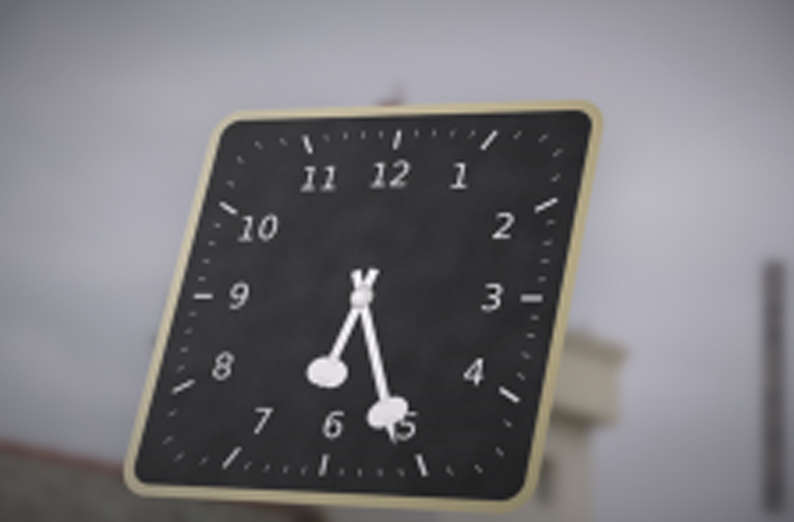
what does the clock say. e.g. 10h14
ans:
6h26
